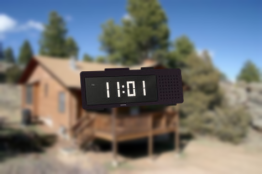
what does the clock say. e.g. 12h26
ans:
11h01
